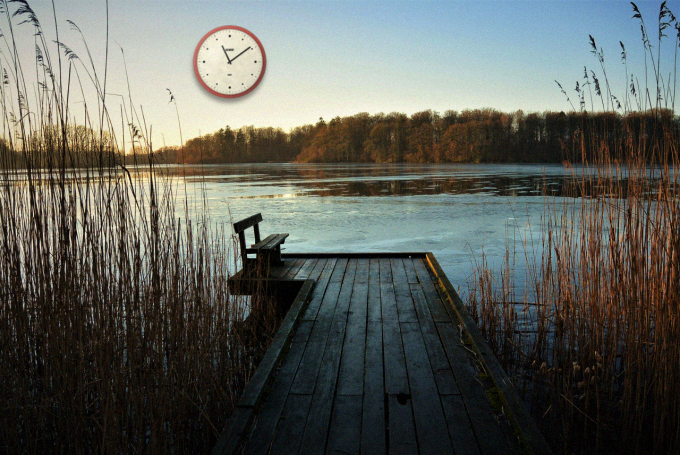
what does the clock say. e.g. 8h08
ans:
11h09
